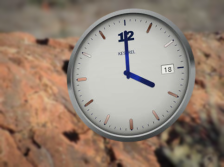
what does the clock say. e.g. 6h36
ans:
4h00
